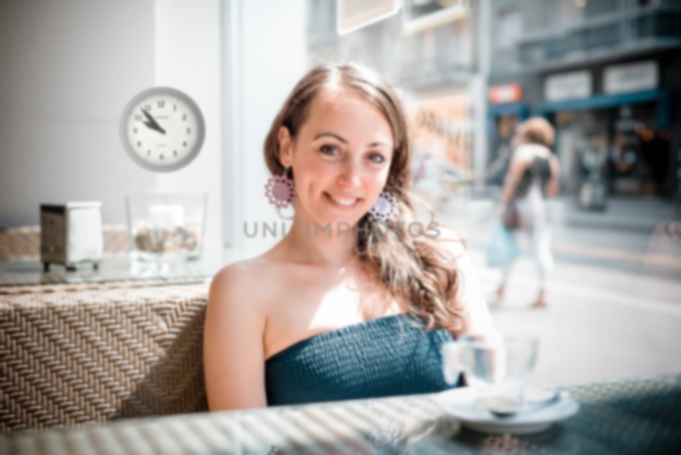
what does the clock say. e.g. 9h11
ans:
9h53
